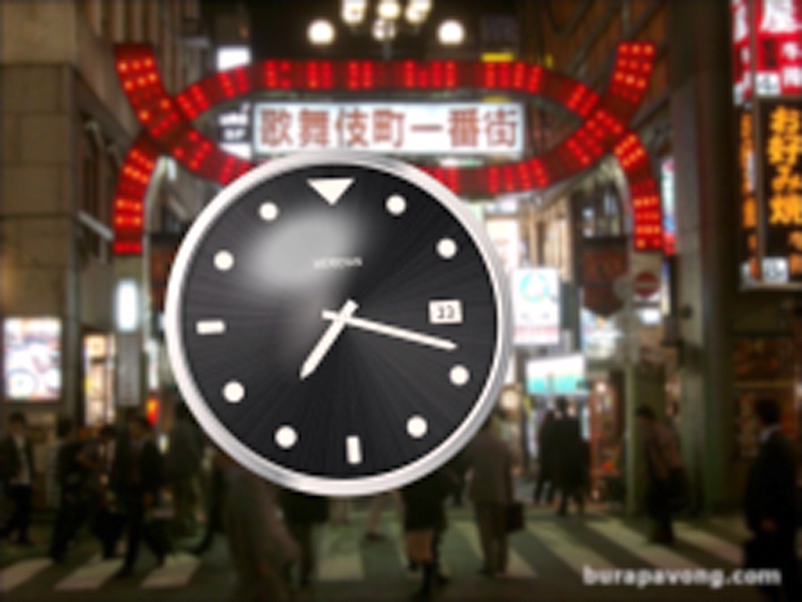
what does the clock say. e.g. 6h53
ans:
7h18
